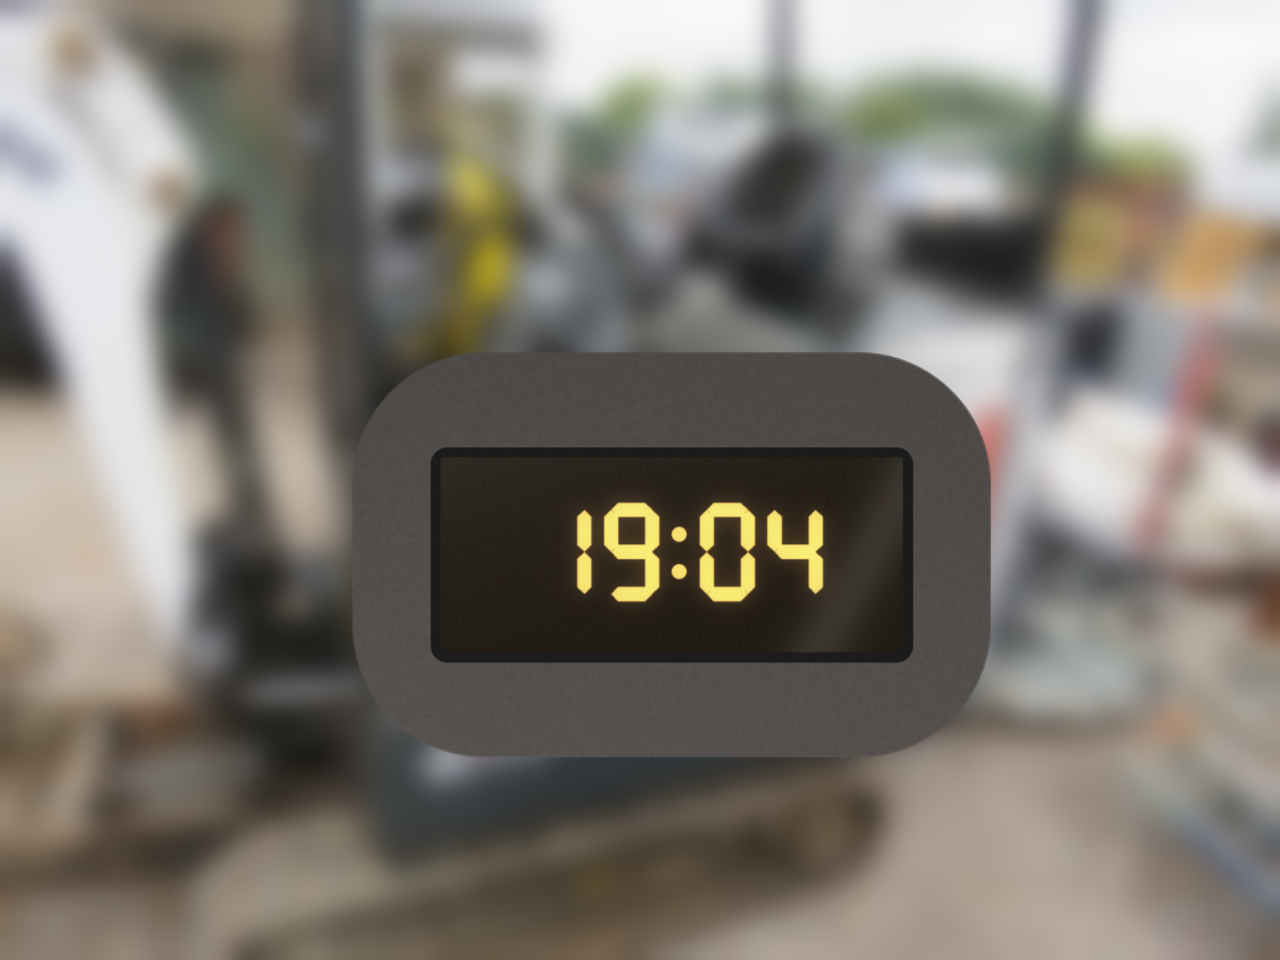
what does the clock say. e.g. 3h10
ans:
19h04
